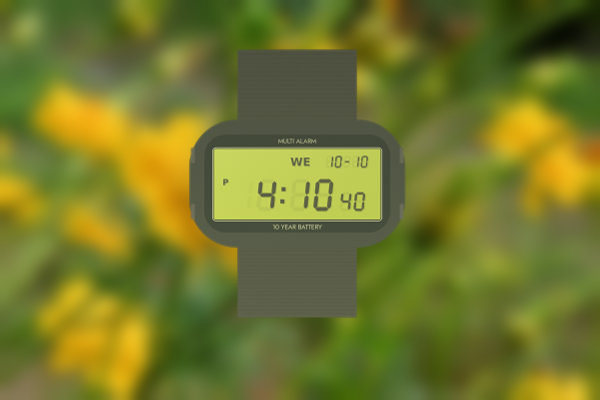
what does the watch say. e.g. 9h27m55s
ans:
4h10m40s
